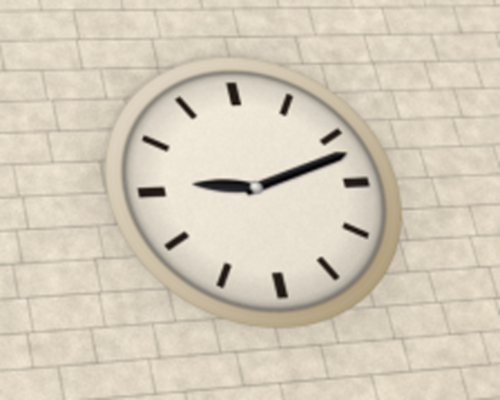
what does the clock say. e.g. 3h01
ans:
9h12
